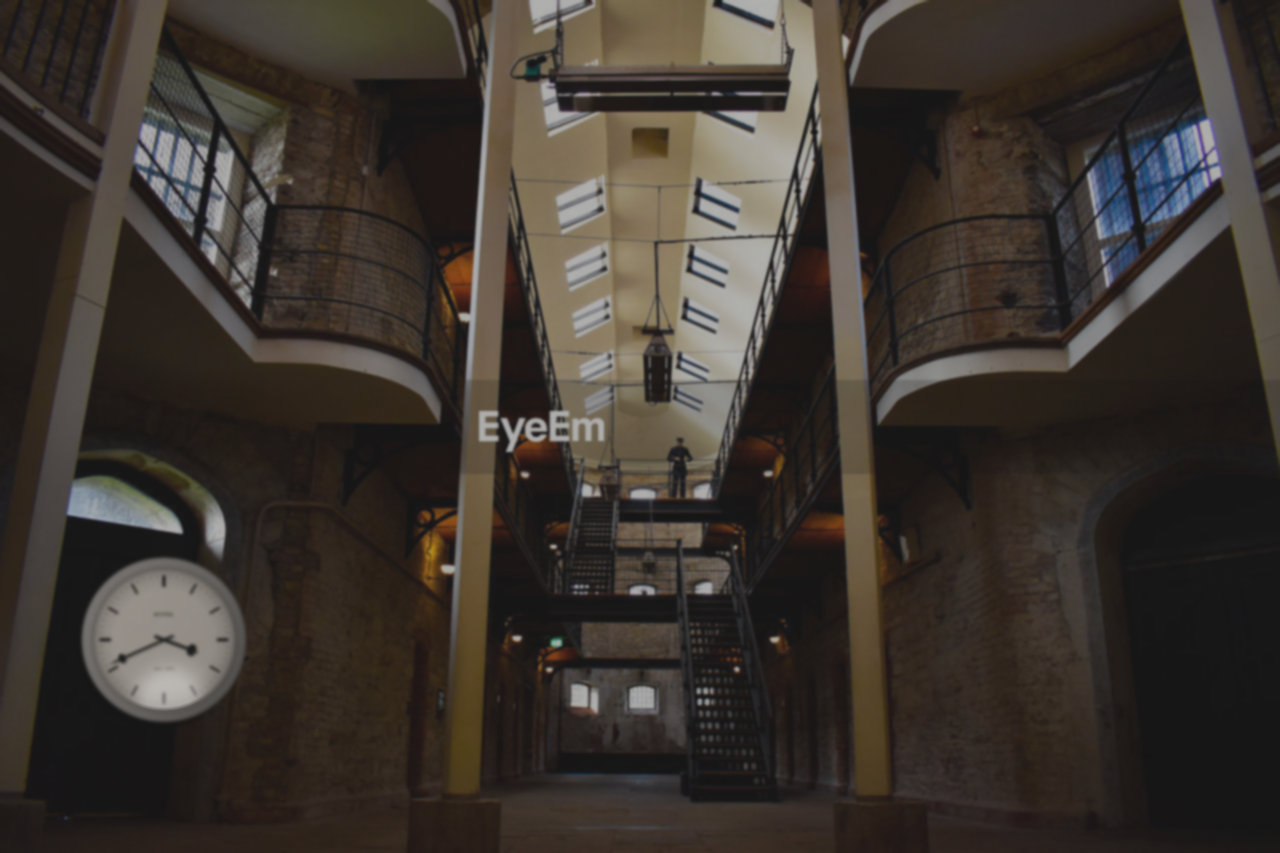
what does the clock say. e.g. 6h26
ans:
3h41
